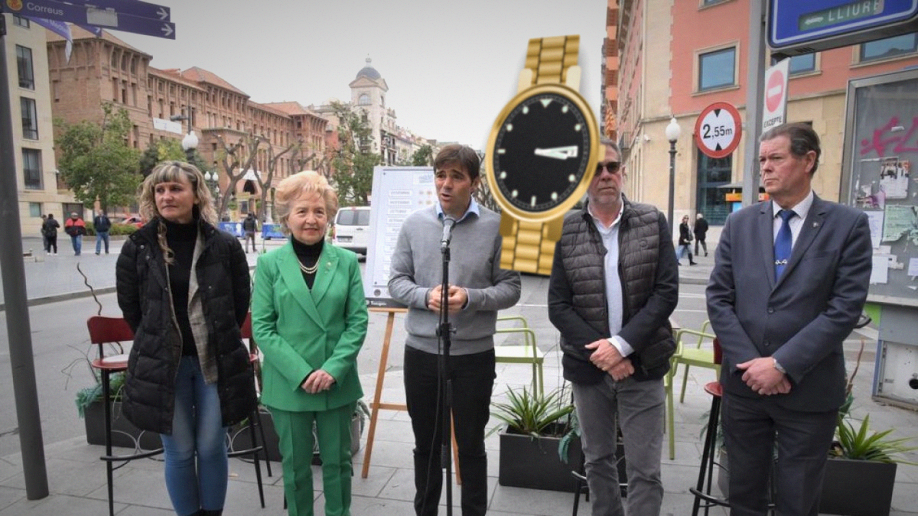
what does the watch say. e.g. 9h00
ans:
3h14
